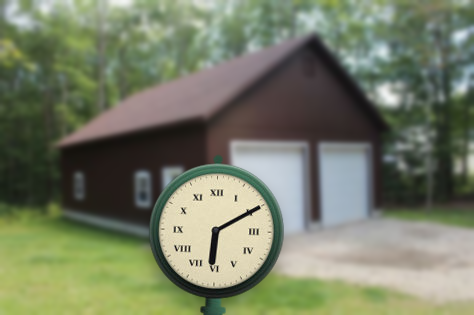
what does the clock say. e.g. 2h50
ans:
6h10
